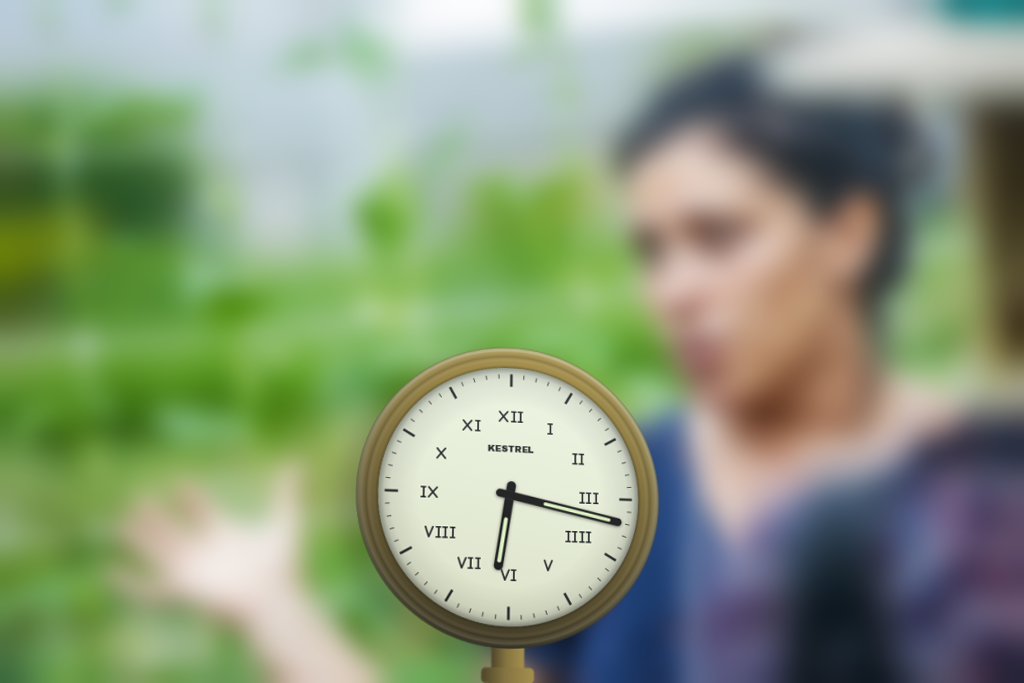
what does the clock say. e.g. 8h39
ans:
6h17
